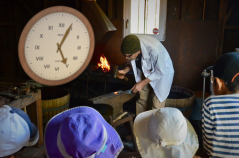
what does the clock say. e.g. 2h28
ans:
5h04
